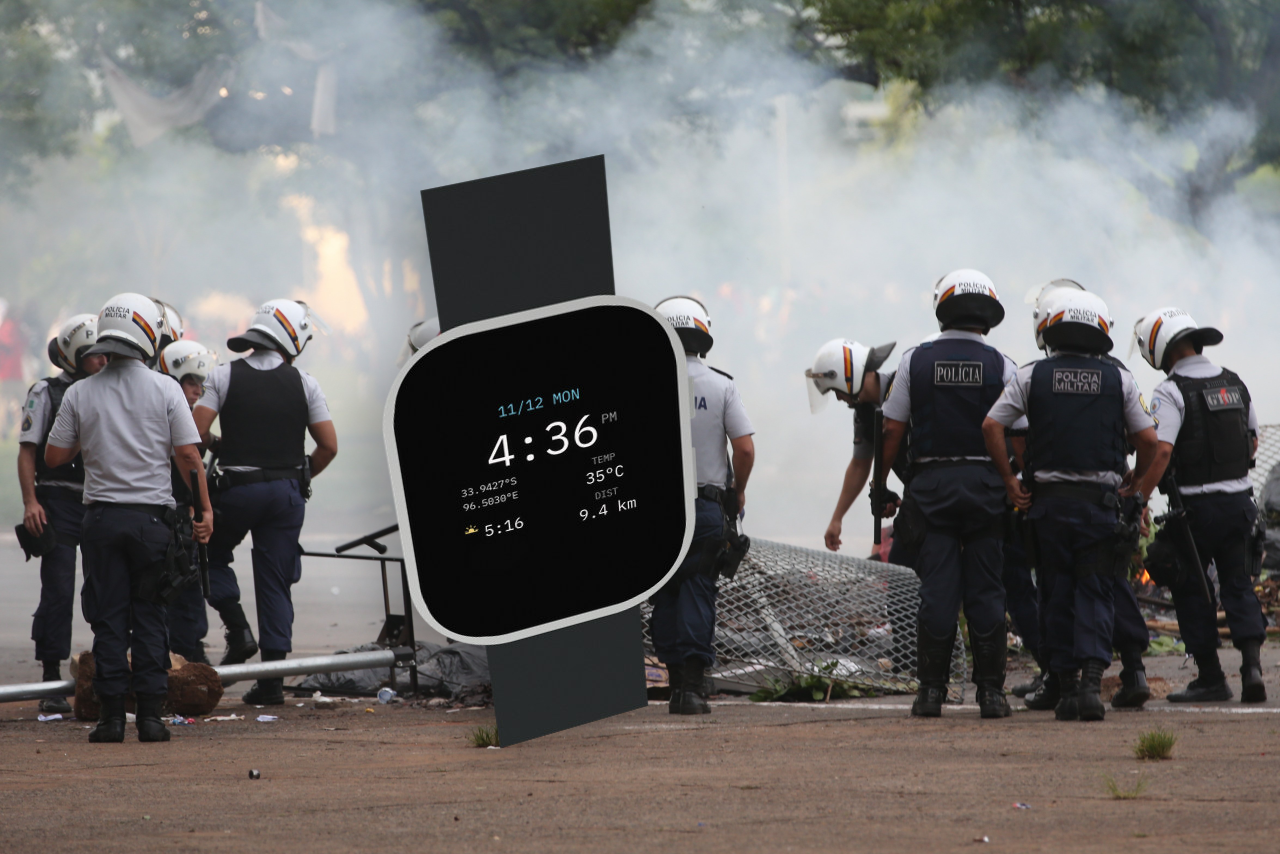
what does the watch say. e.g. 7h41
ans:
4h36
